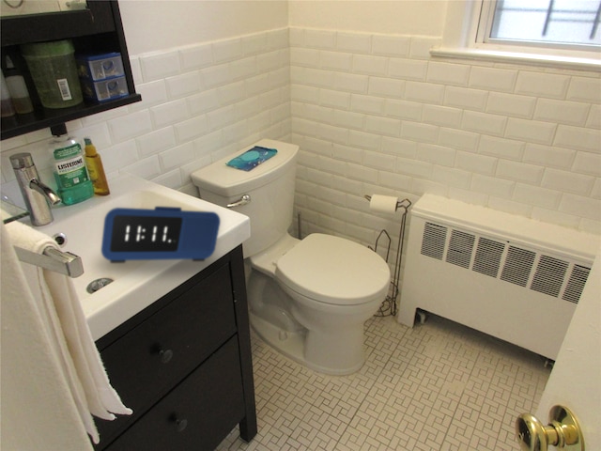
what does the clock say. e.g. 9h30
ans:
11h11
